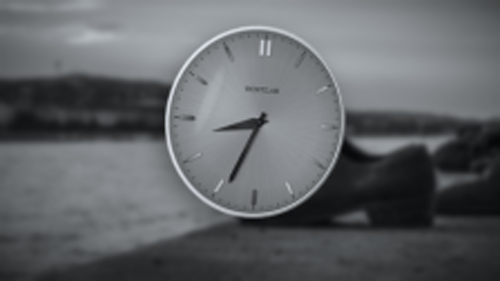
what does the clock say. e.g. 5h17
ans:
8h34
